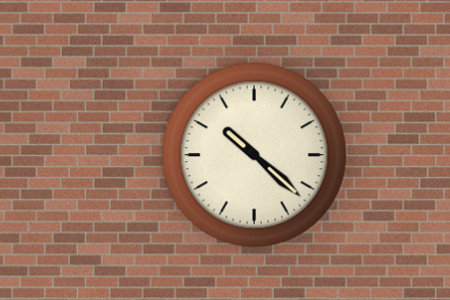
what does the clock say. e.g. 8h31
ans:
10h22
